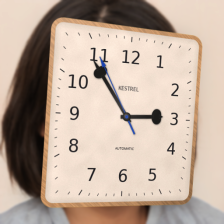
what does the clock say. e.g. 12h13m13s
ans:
2h53m55s
